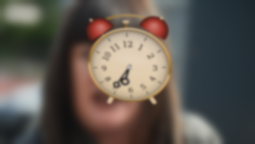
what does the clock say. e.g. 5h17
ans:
6h36
